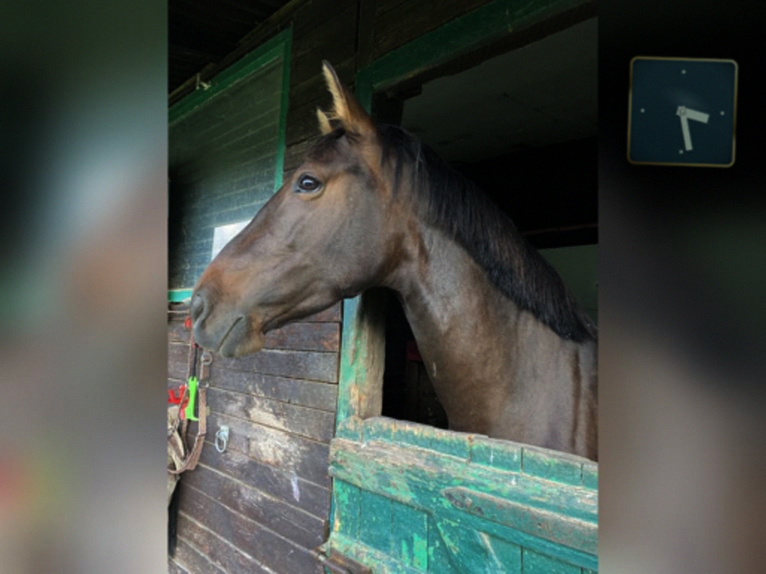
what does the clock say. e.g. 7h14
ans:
3h28
